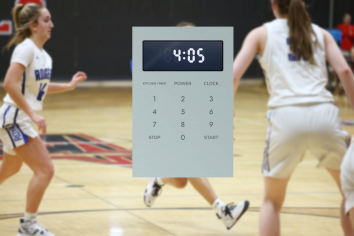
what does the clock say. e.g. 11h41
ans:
4h05
